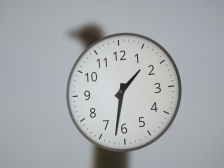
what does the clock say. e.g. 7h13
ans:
1h32
